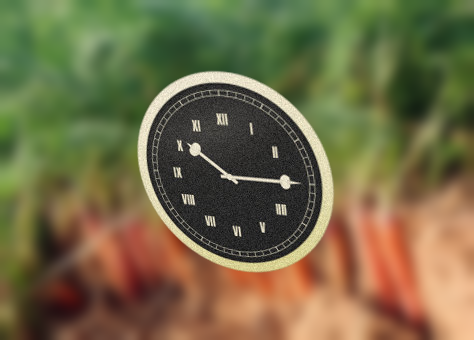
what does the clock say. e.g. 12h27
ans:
10h15
